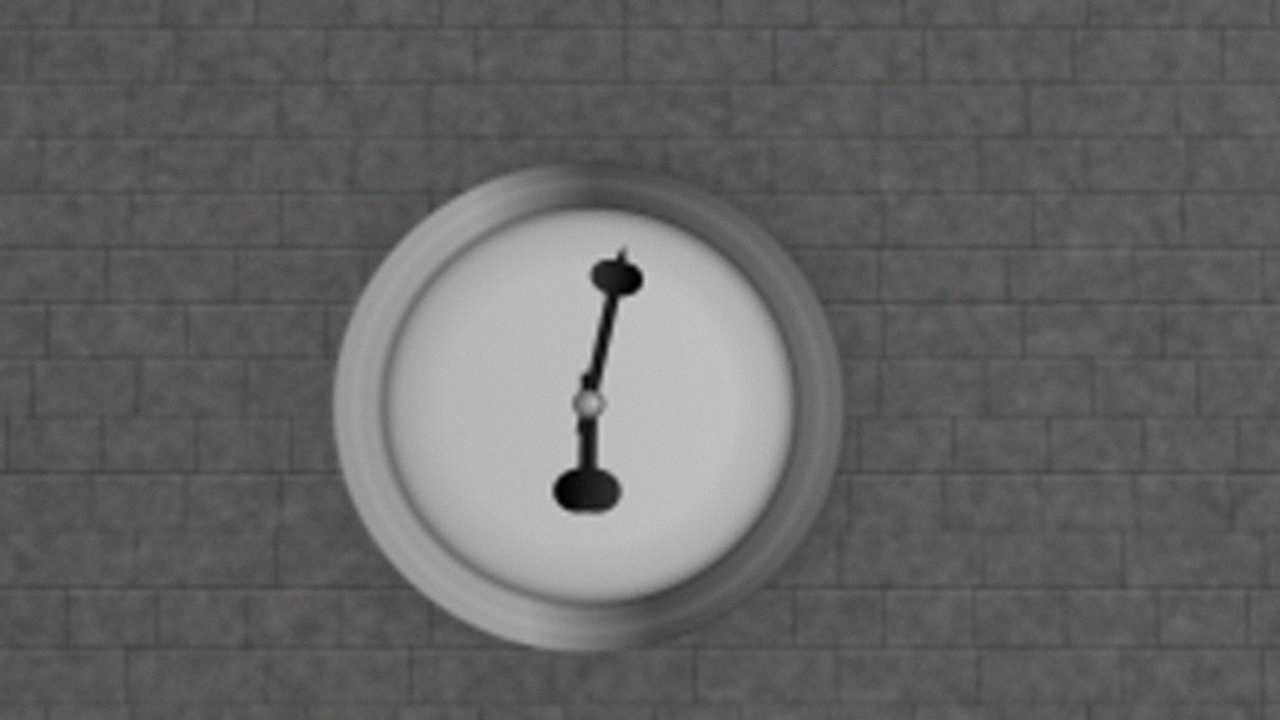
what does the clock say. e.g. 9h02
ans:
6h02
